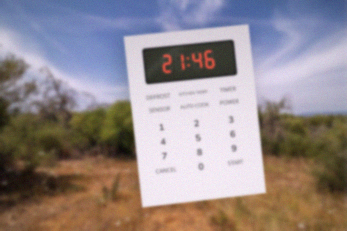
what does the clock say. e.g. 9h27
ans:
21h46
